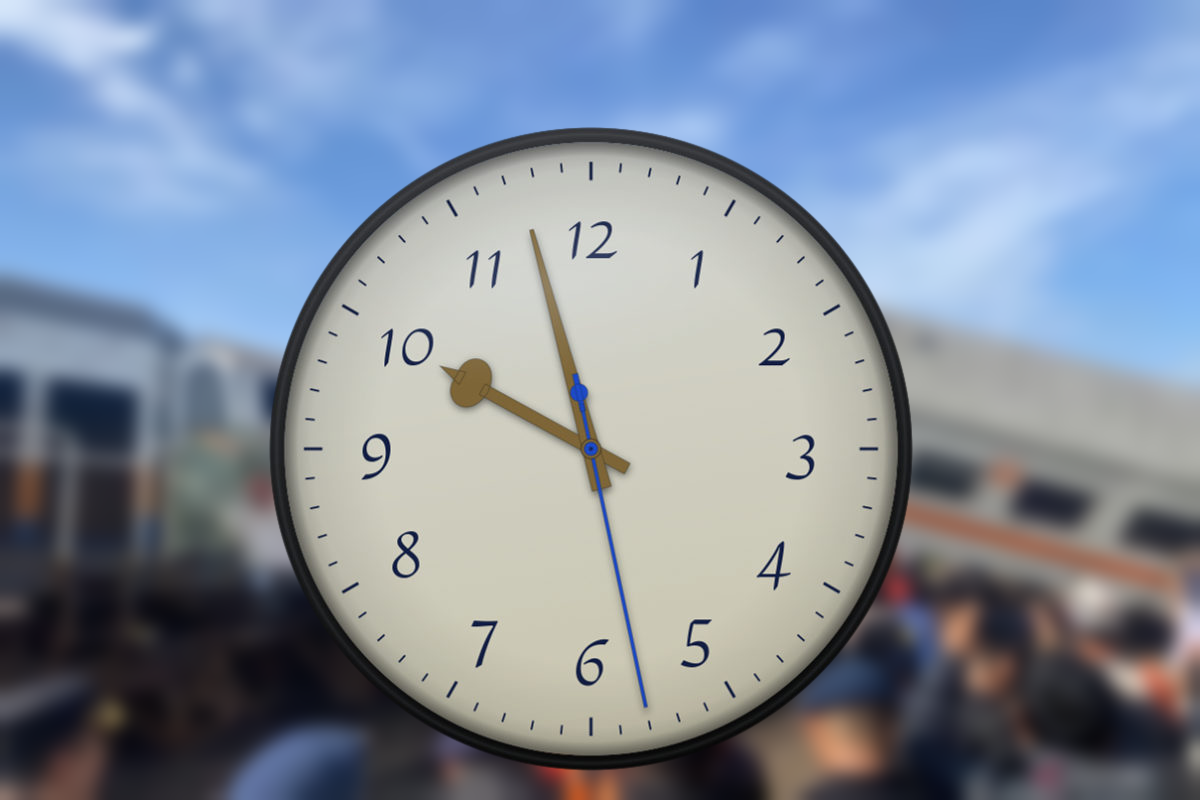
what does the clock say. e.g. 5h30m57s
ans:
9h57m28s
